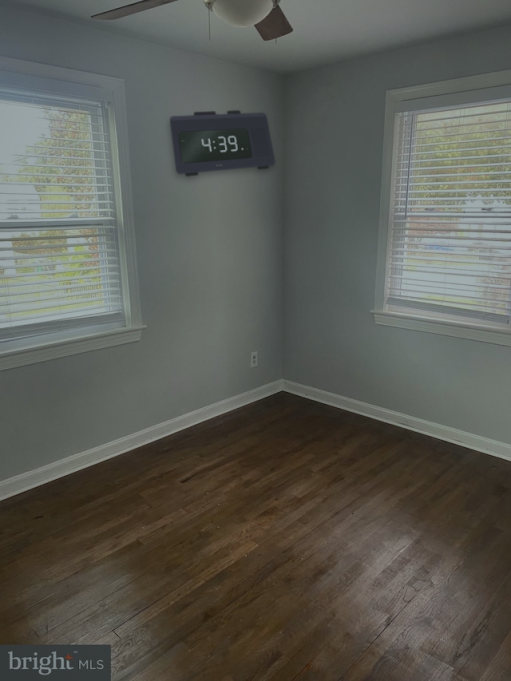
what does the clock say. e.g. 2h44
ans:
4h39
